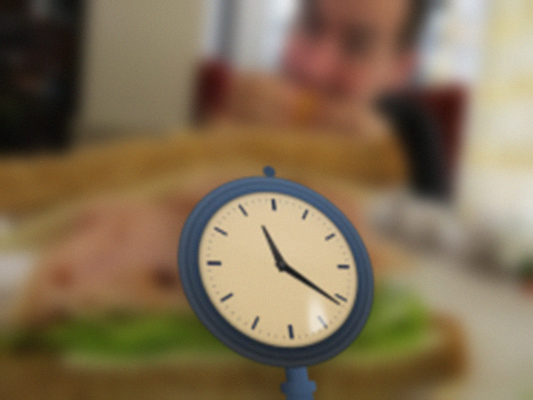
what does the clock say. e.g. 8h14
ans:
11h21
